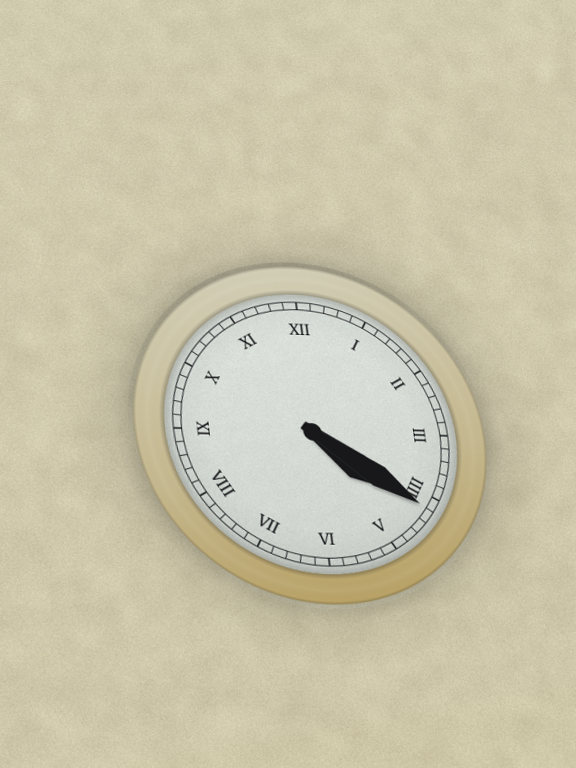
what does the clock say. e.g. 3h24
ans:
4h21
